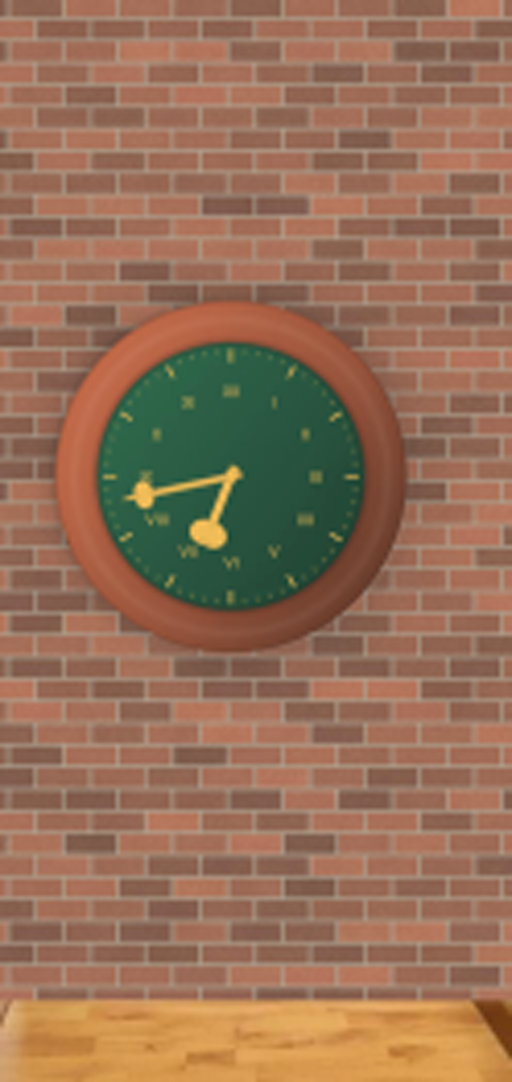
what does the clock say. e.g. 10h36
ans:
6h43
